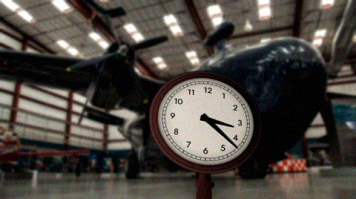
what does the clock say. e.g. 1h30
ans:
3h22
